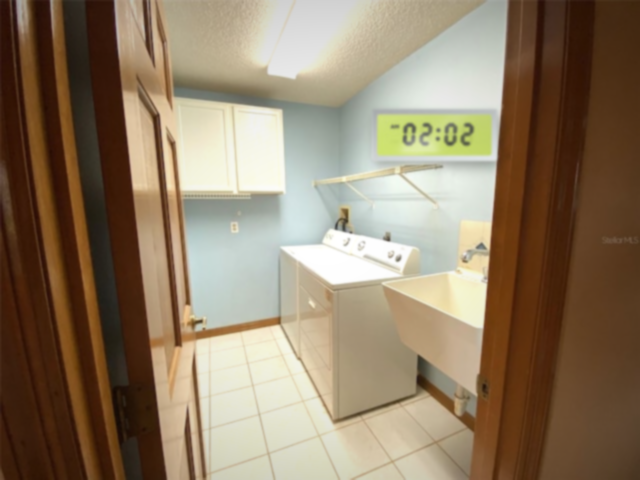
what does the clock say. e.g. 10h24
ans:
2h02
